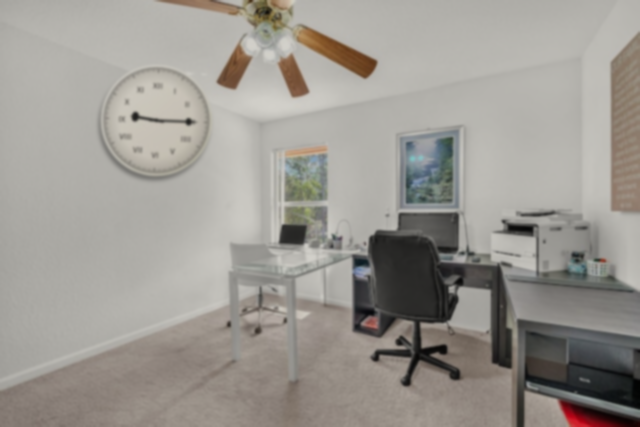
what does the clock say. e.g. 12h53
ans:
9h15
